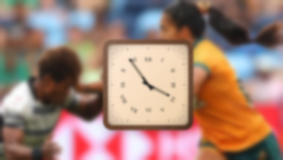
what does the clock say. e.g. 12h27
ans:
3h54
